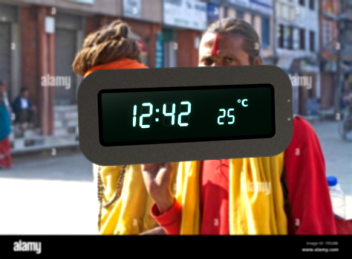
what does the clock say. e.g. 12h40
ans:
12h42
